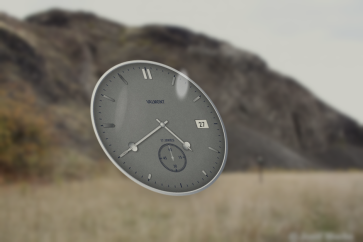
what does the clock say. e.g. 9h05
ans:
4h40
